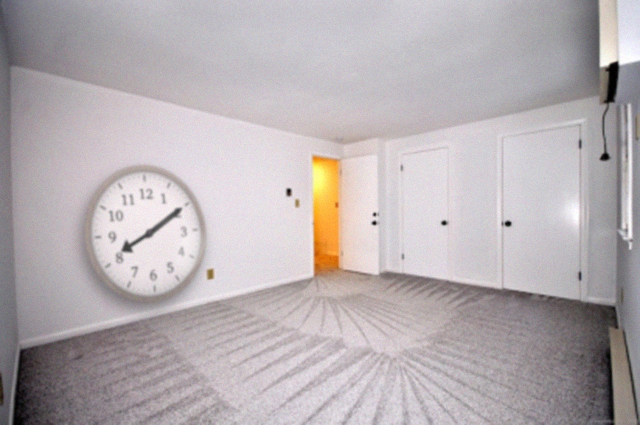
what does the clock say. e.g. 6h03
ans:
8h10
